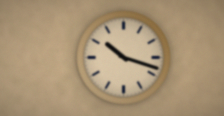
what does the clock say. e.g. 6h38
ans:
10h18
